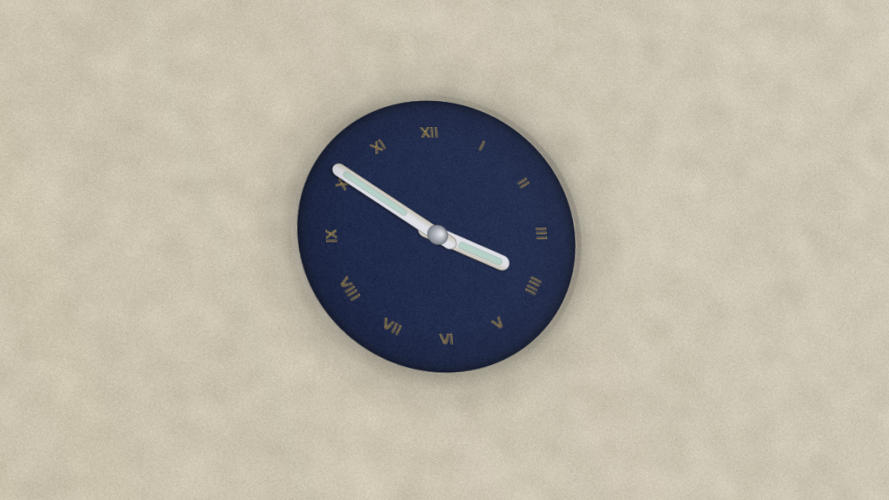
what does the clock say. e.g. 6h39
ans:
3h51
